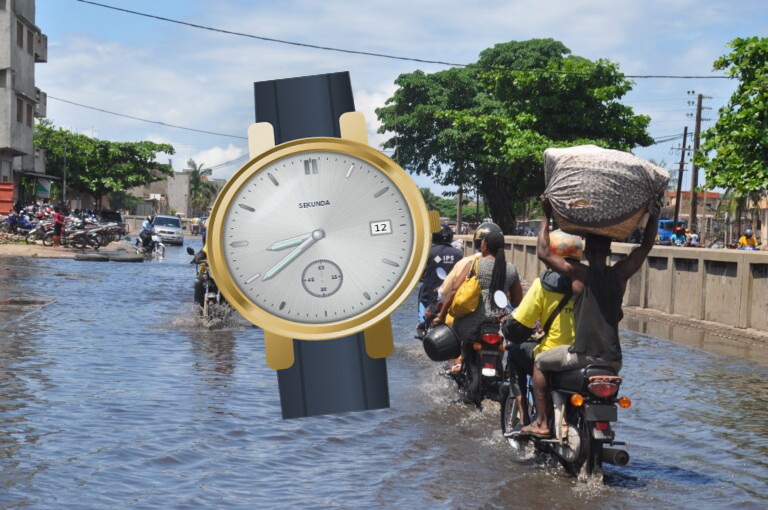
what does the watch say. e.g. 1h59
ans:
8h39
